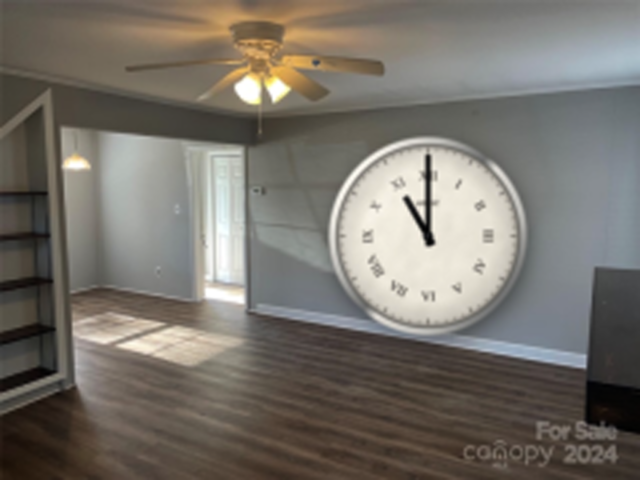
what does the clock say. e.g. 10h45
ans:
11h00
